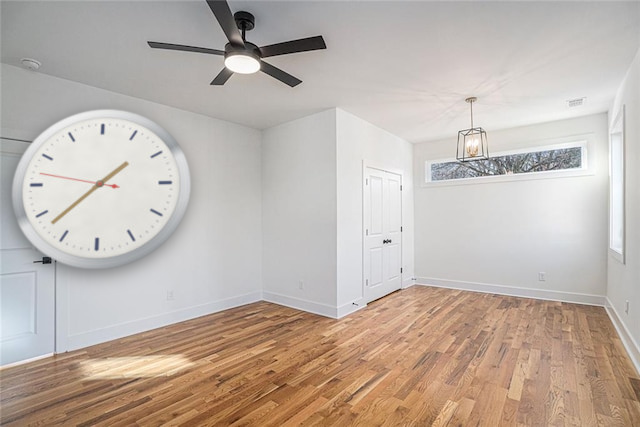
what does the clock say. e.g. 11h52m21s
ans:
1h37m47s
